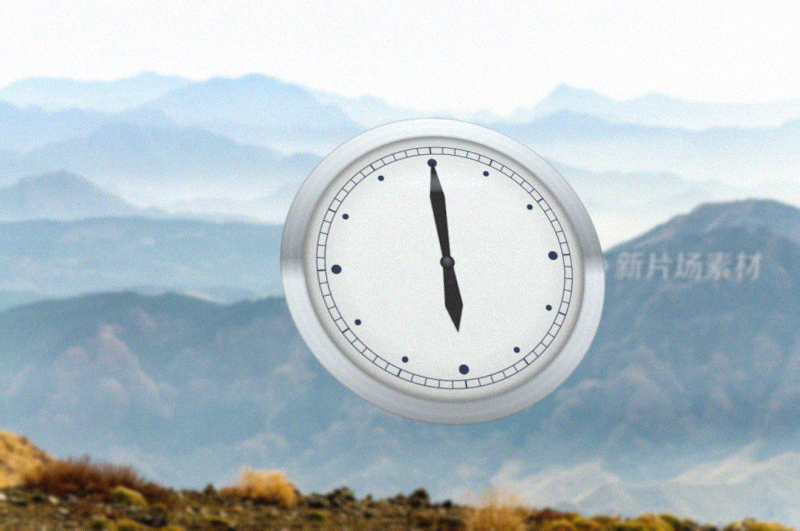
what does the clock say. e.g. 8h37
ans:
6h00
